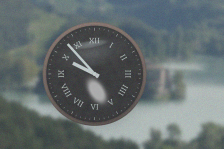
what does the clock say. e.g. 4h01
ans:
9h53
